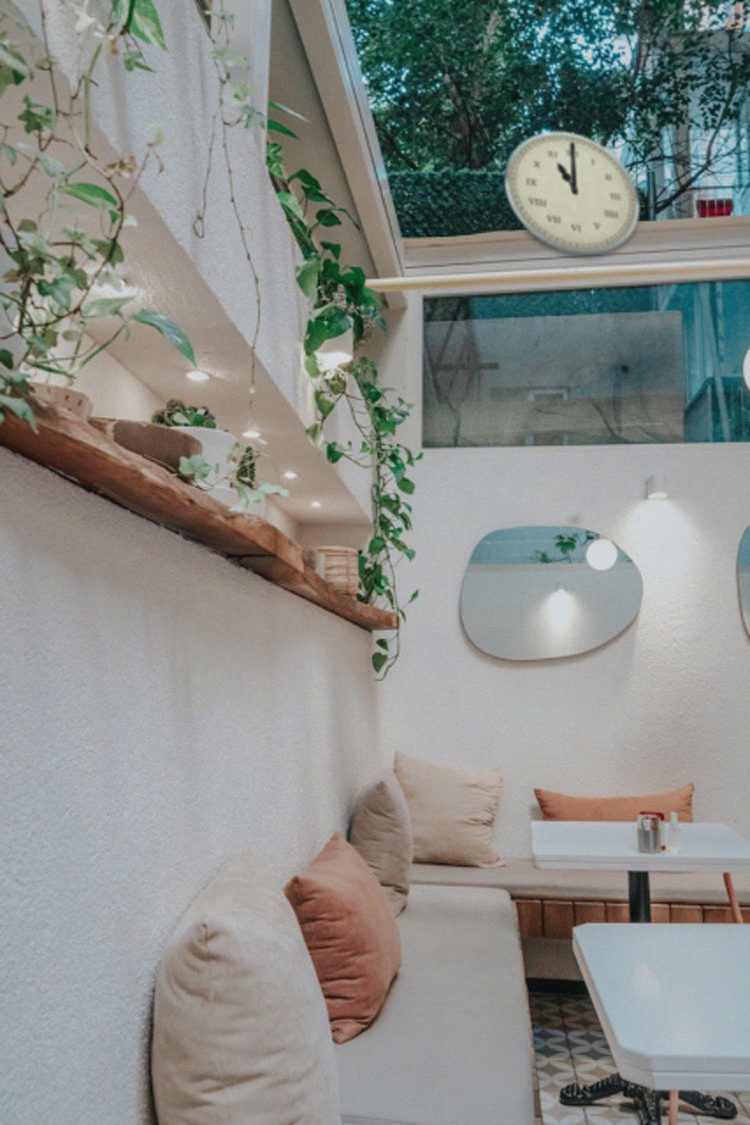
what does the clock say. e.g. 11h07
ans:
11h00
